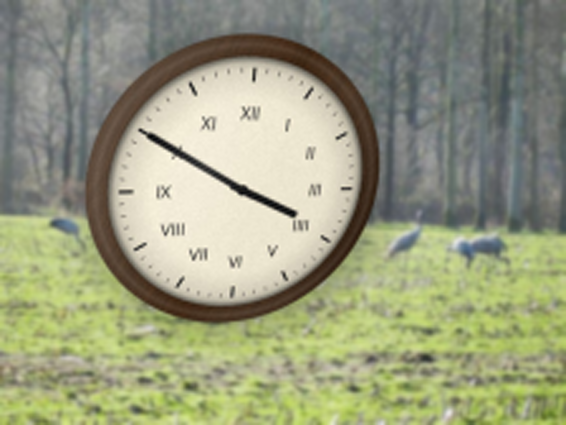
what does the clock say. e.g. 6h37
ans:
3h50
